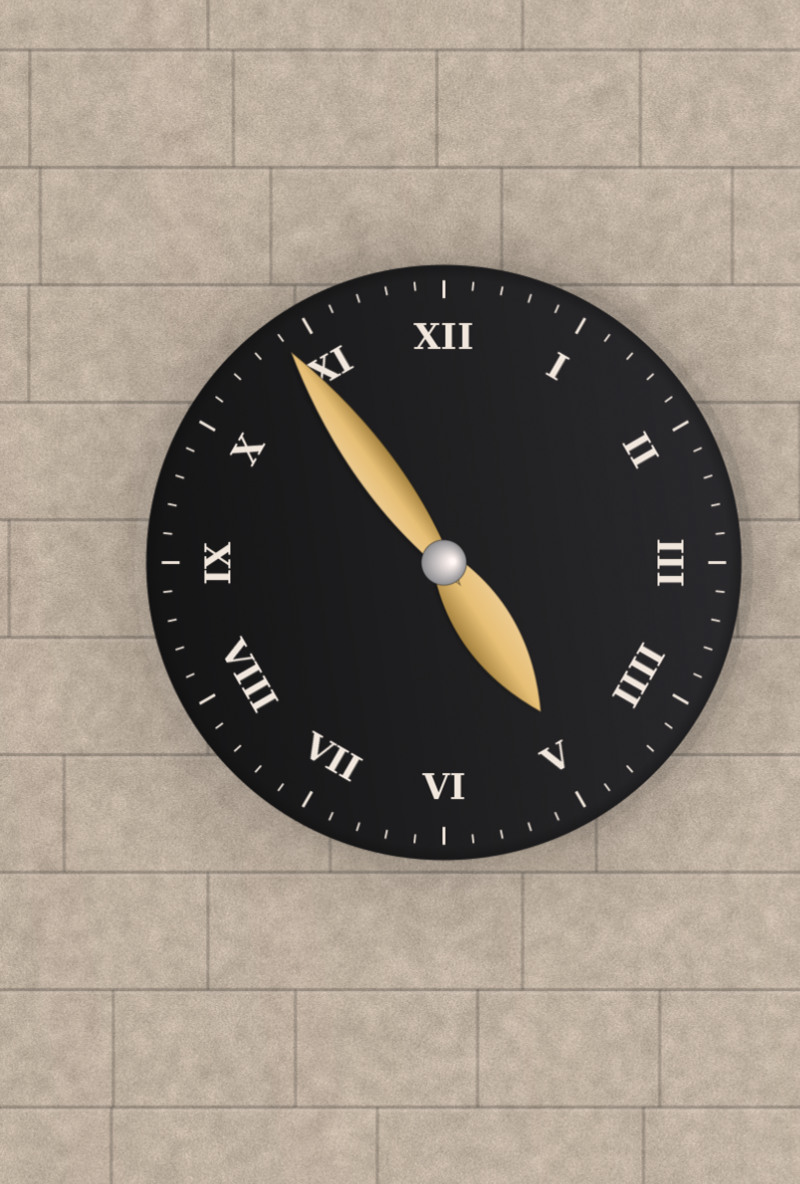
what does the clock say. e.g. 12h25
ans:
4h54
